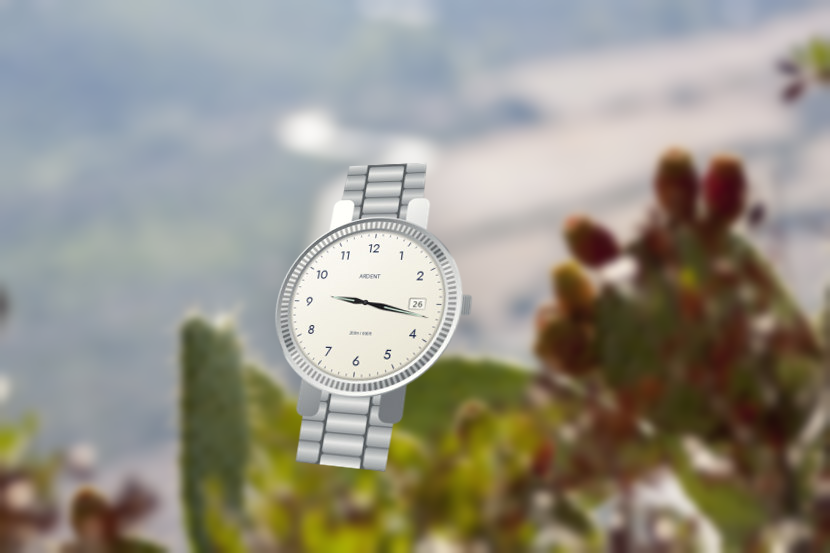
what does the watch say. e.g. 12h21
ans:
9h17
